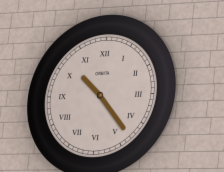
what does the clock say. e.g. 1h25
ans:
10h23
